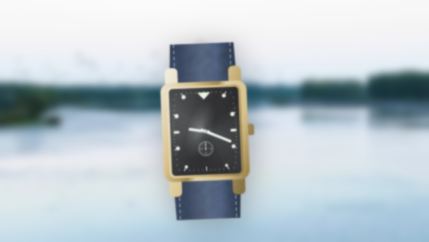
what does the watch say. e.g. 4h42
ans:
9h19
